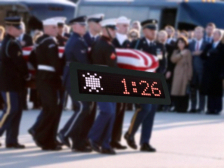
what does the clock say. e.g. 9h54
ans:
1h26
